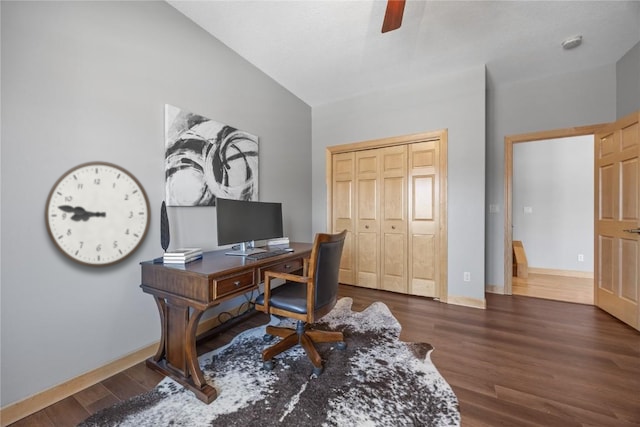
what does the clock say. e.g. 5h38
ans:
8h47
